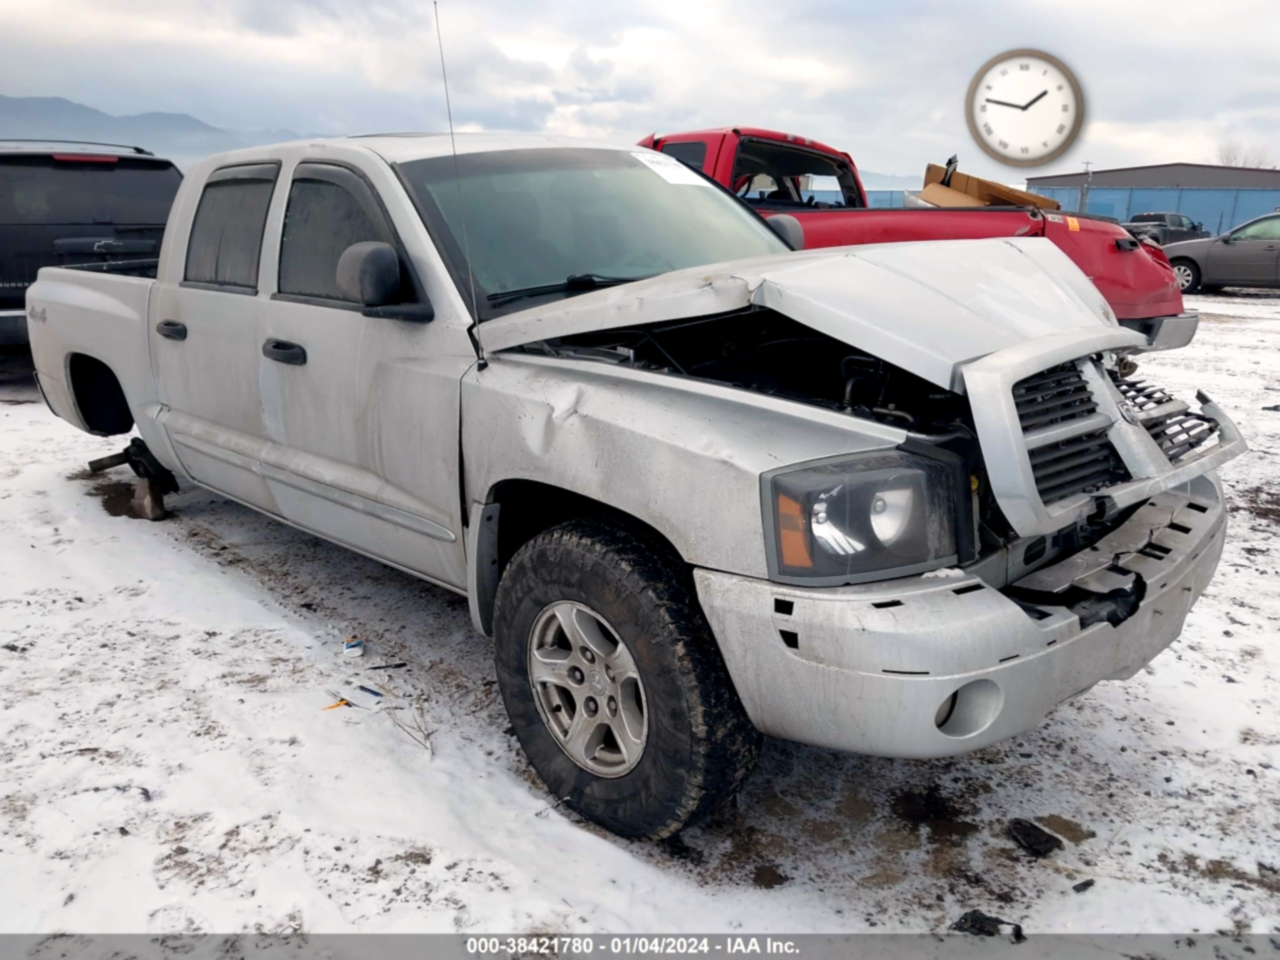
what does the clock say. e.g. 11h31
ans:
1h47
